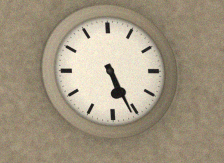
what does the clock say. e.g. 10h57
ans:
5h26
